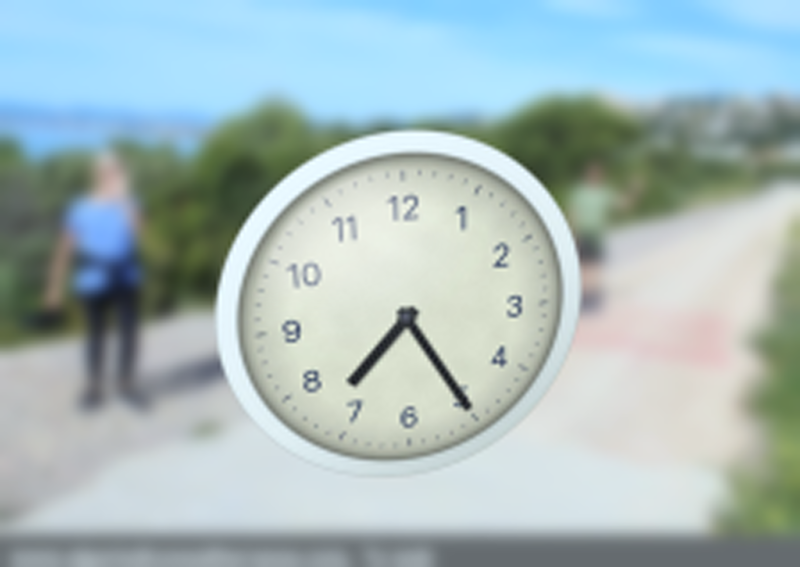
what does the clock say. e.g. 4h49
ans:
7h25
